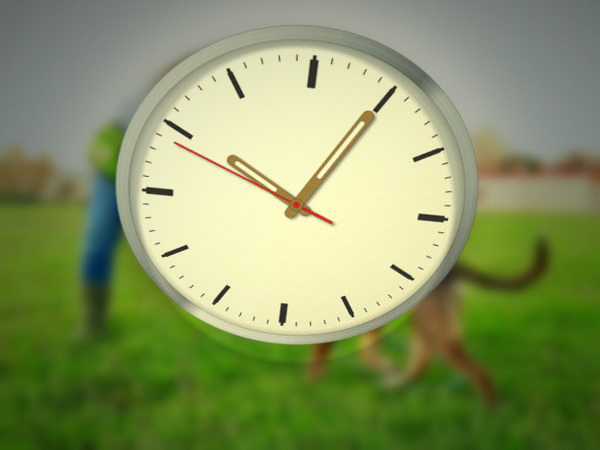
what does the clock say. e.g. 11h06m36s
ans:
10h04m49s
